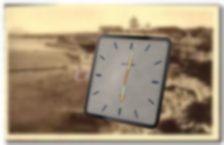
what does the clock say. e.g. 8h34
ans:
6h01
